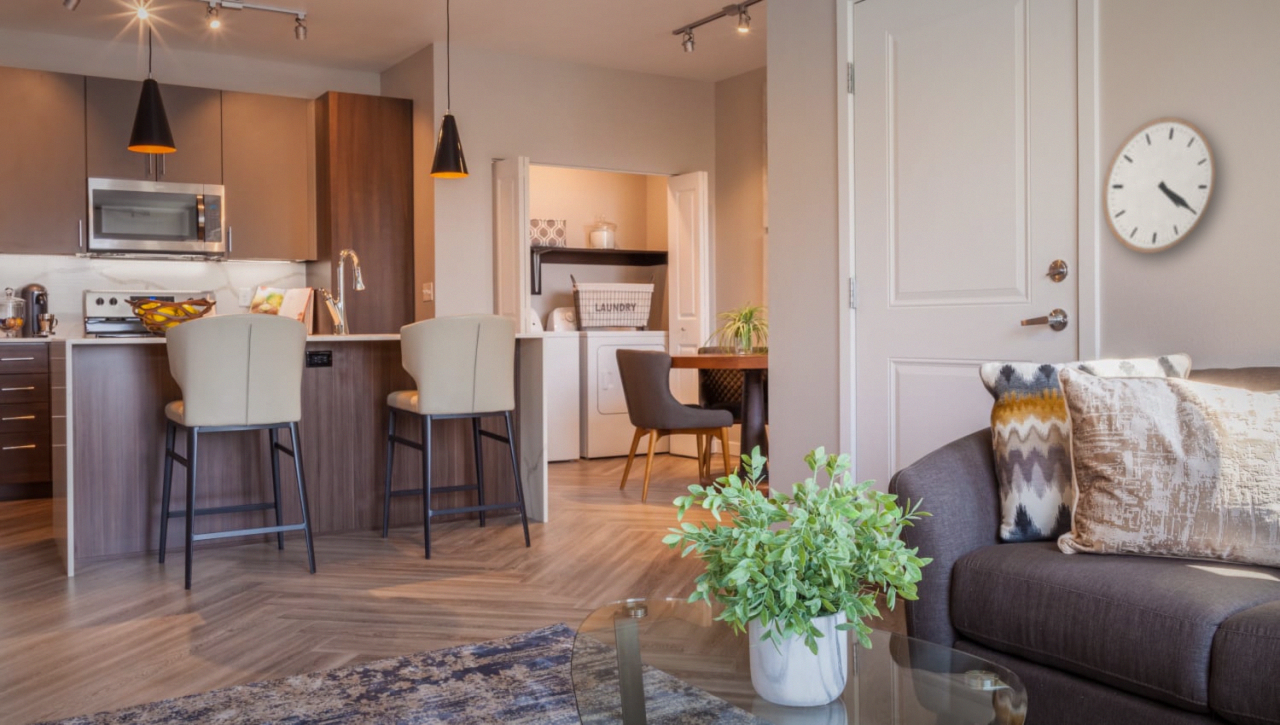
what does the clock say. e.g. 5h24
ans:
4h20
